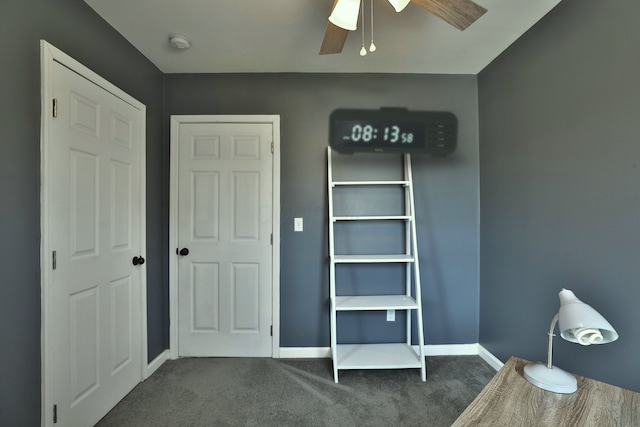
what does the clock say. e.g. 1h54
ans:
8h13
